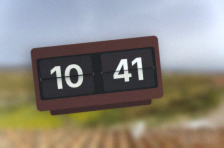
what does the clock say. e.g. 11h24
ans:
10h41
